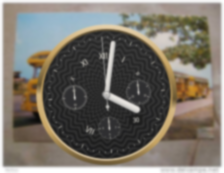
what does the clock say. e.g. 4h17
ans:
4h02
